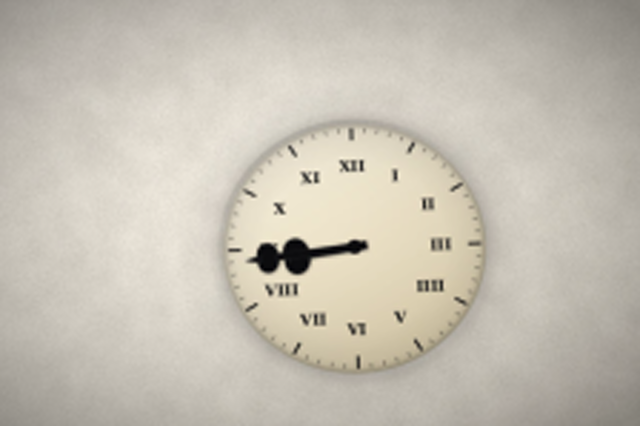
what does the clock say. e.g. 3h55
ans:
8h44
